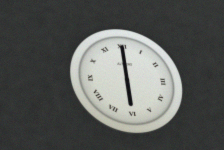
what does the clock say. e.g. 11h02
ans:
6h00
